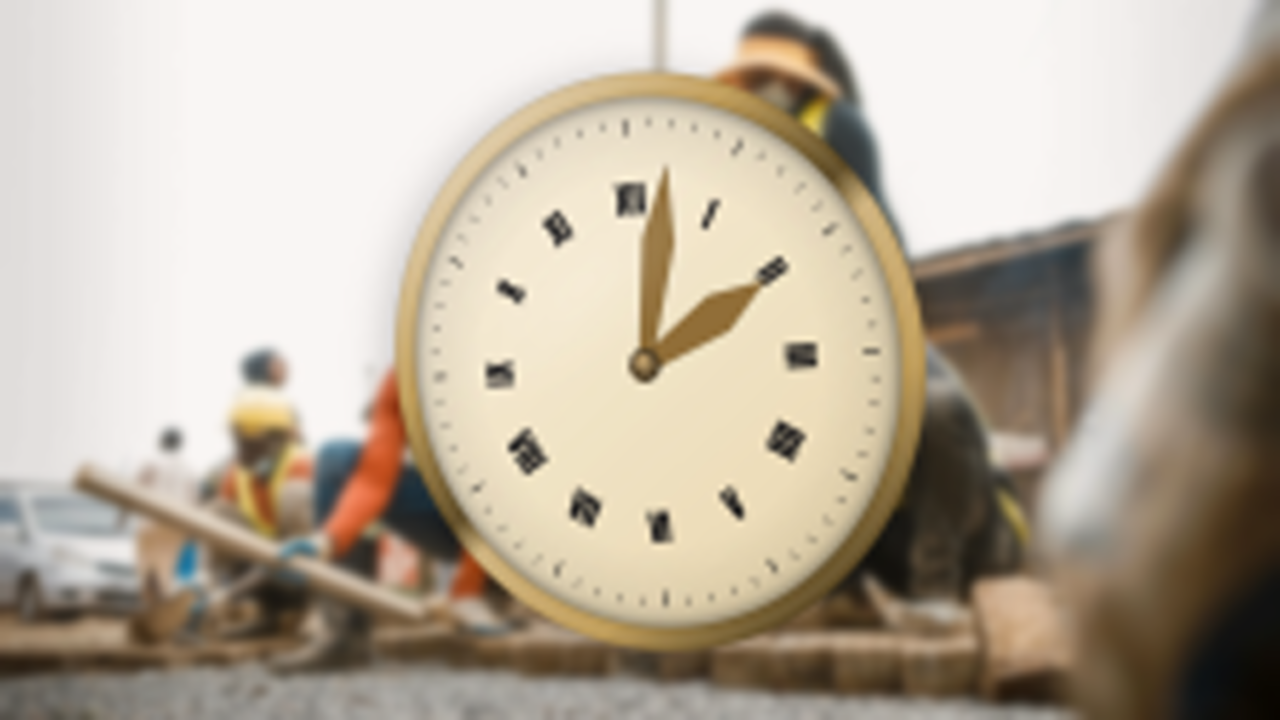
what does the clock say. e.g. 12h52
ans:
2h02
